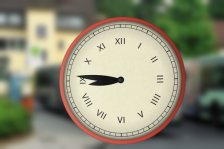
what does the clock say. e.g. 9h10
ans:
8h46
